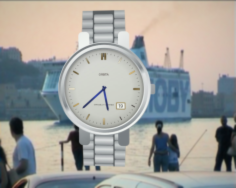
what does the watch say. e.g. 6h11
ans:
5h38
